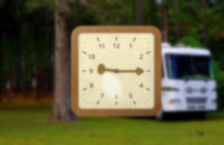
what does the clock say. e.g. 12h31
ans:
9h15
